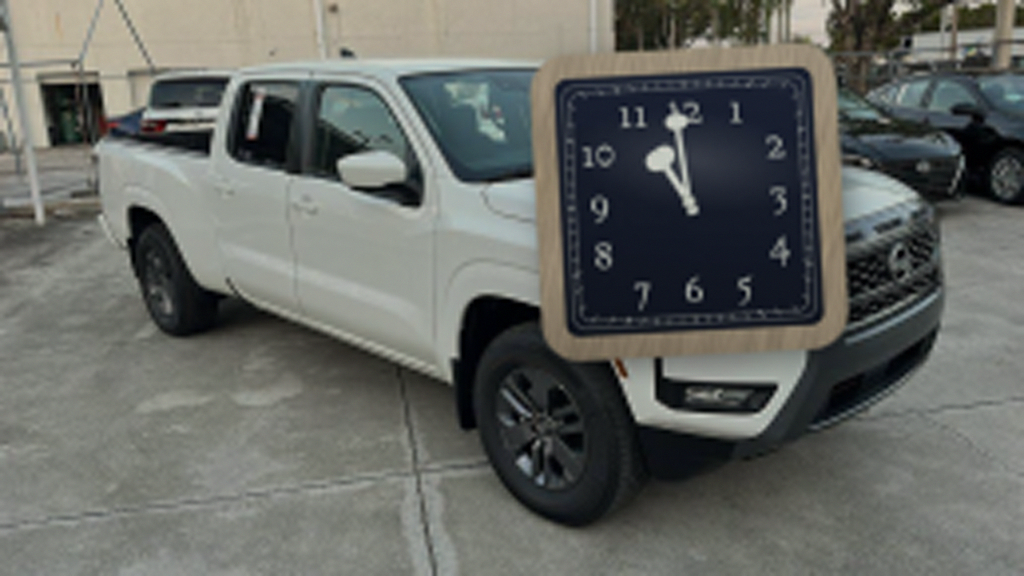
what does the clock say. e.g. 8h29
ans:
10h59
